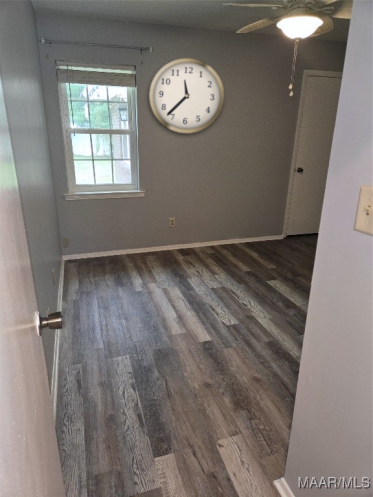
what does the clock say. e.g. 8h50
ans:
11h37
